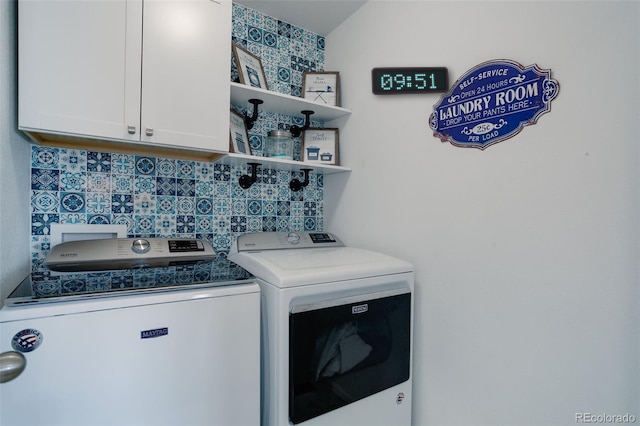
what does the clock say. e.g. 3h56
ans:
9h51
